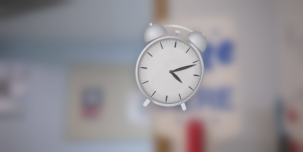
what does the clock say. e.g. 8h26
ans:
4h11
